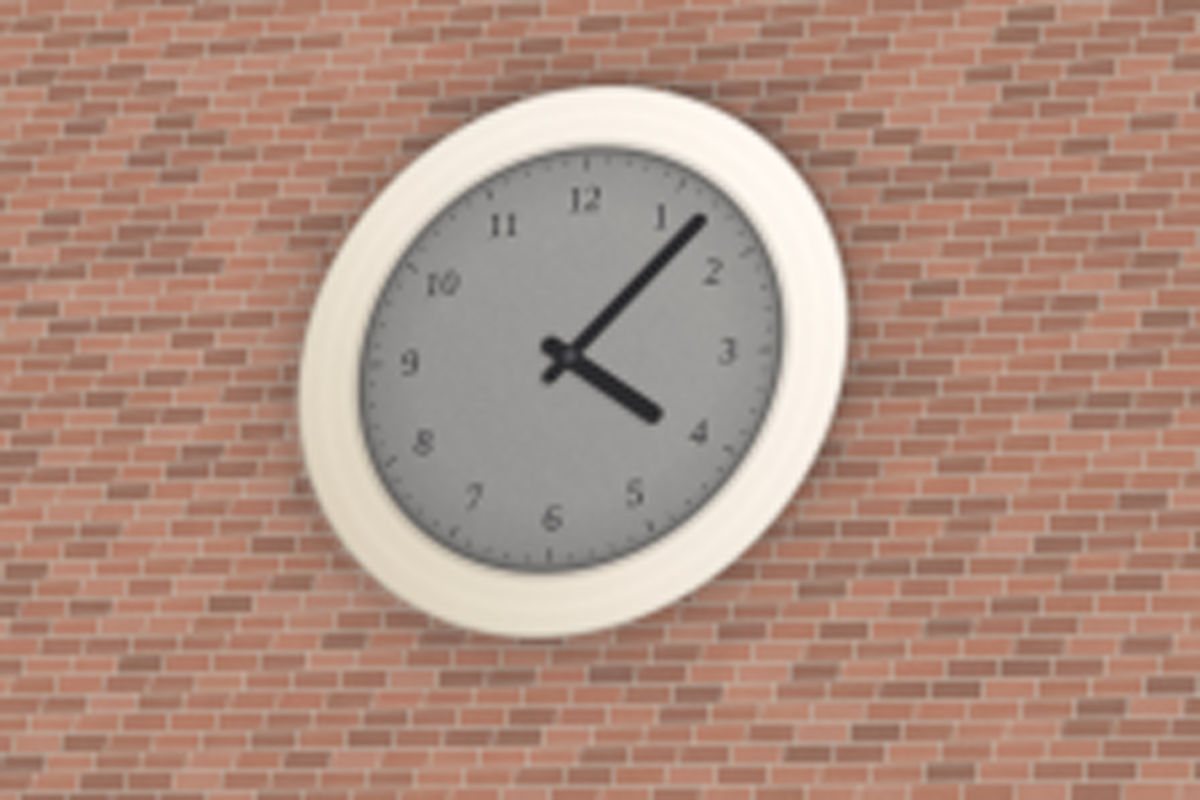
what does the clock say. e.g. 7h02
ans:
4h07
